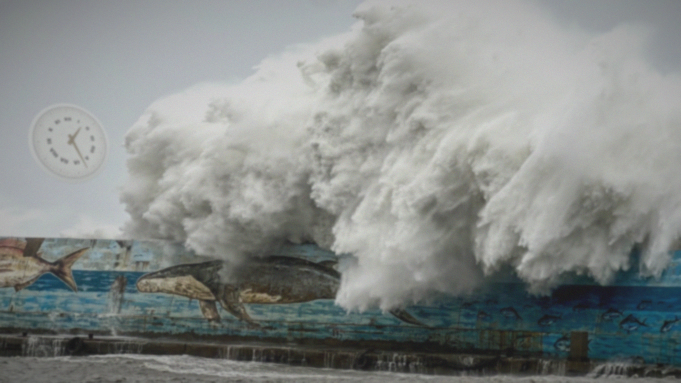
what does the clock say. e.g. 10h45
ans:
1h27
